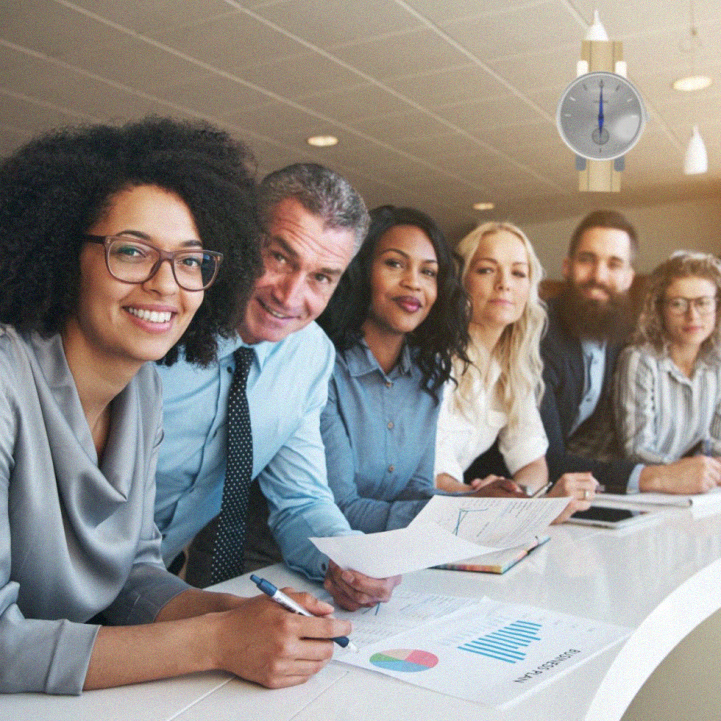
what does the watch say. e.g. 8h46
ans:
6h00
